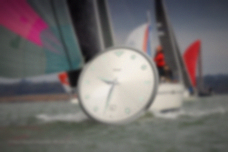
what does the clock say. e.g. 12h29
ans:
9h32
